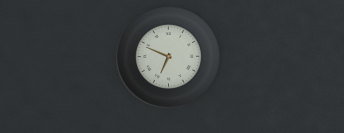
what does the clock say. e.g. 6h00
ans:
6h49
